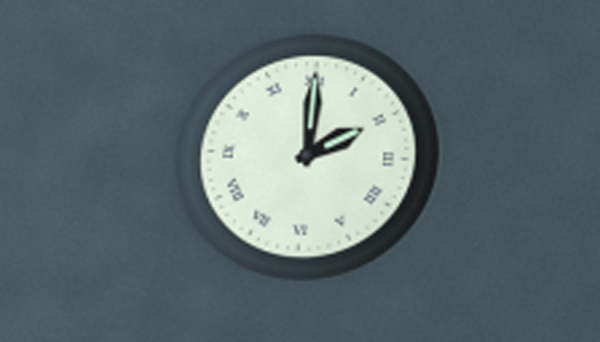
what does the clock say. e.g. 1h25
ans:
2h00
